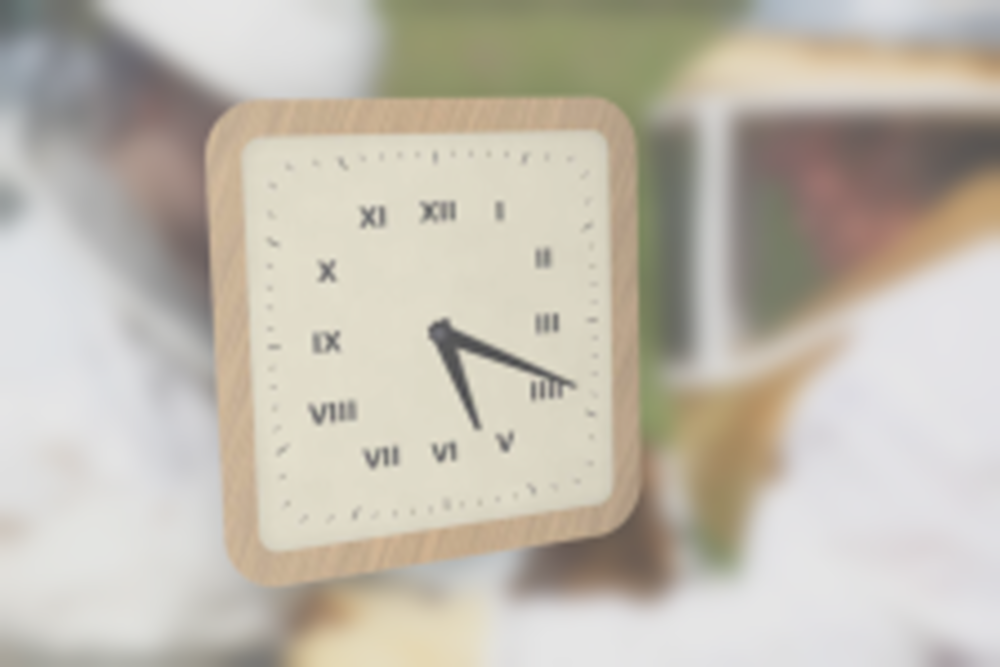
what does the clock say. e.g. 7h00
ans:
5h19
